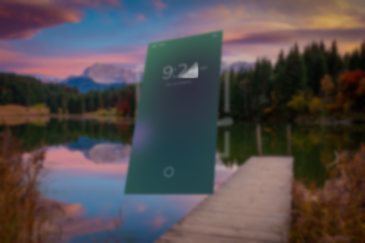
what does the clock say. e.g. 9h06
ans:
9h24
